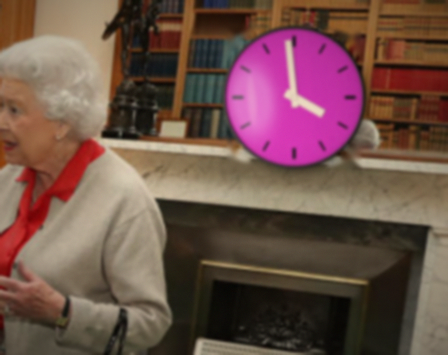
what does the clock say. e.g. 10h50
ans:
3h59
